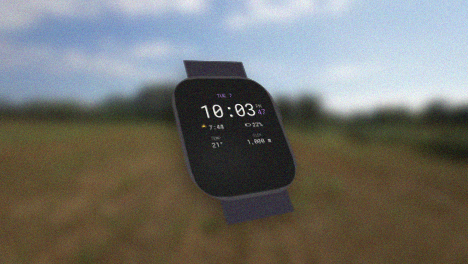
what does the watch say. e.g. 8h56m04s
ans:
10h03m47s
